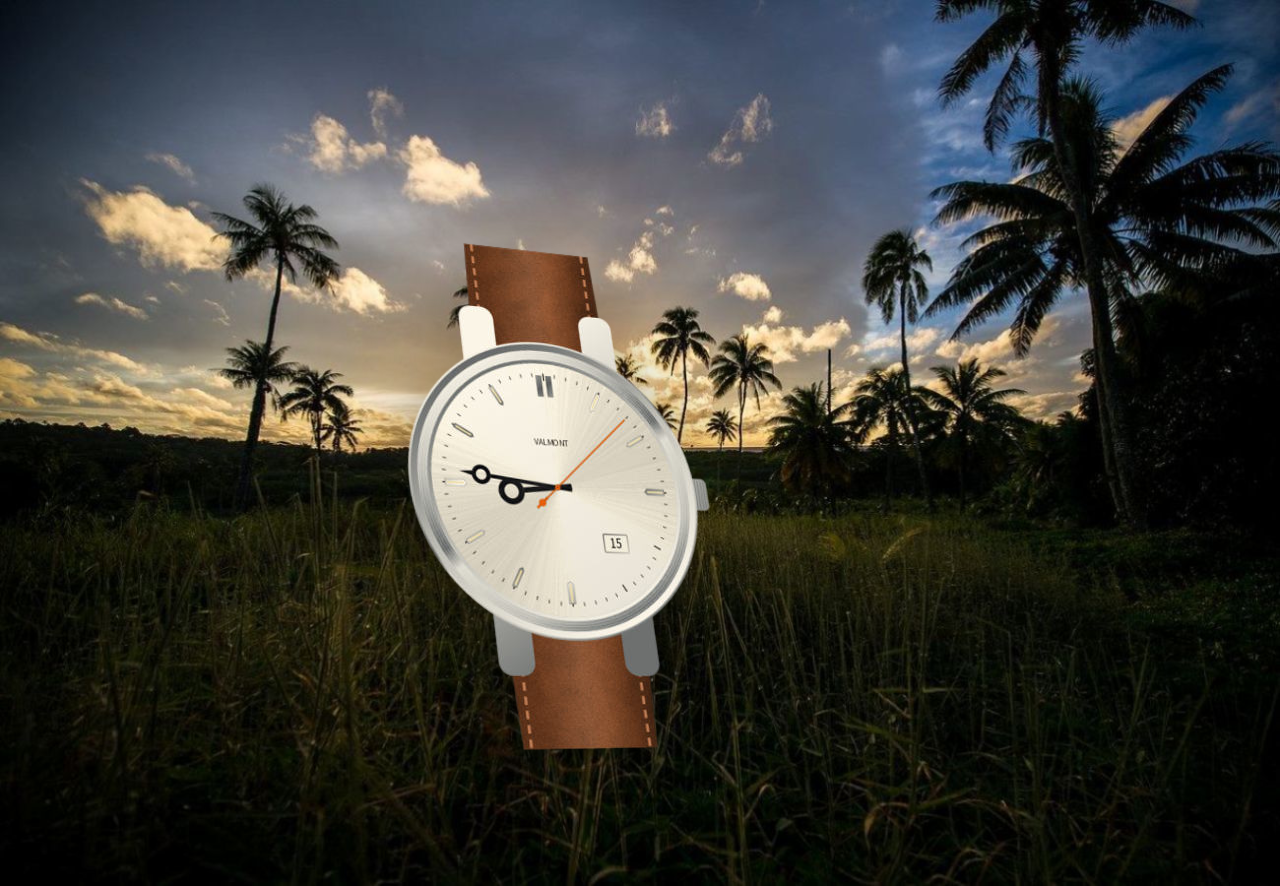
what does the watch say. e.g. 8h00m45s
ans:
8h46m08s
